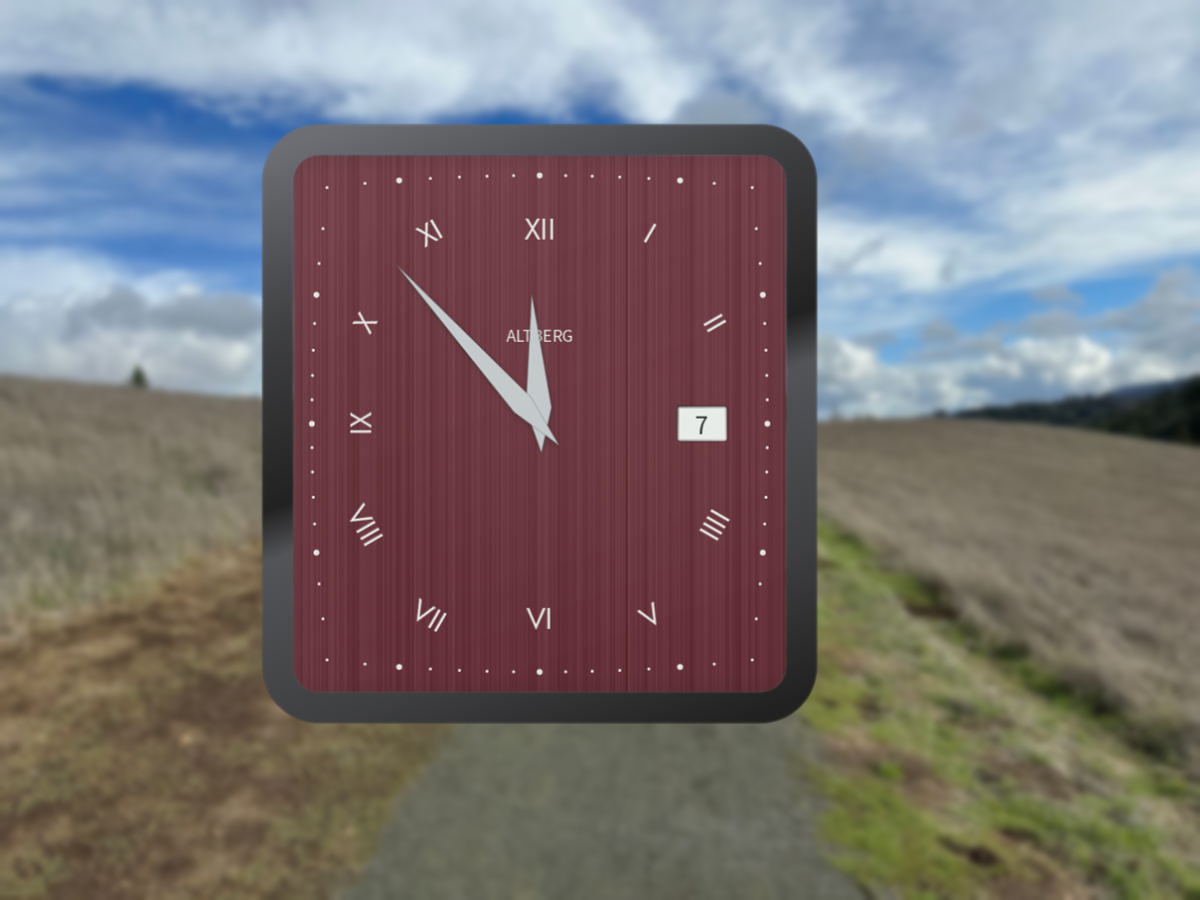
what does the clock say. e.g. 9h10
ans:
11h53
